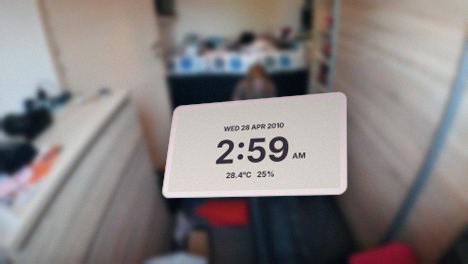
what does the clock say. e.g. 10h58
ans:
2h59
